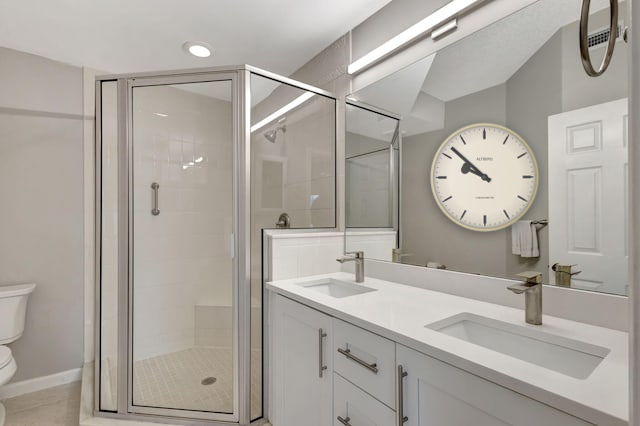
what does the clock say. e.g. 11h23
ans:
9h52
